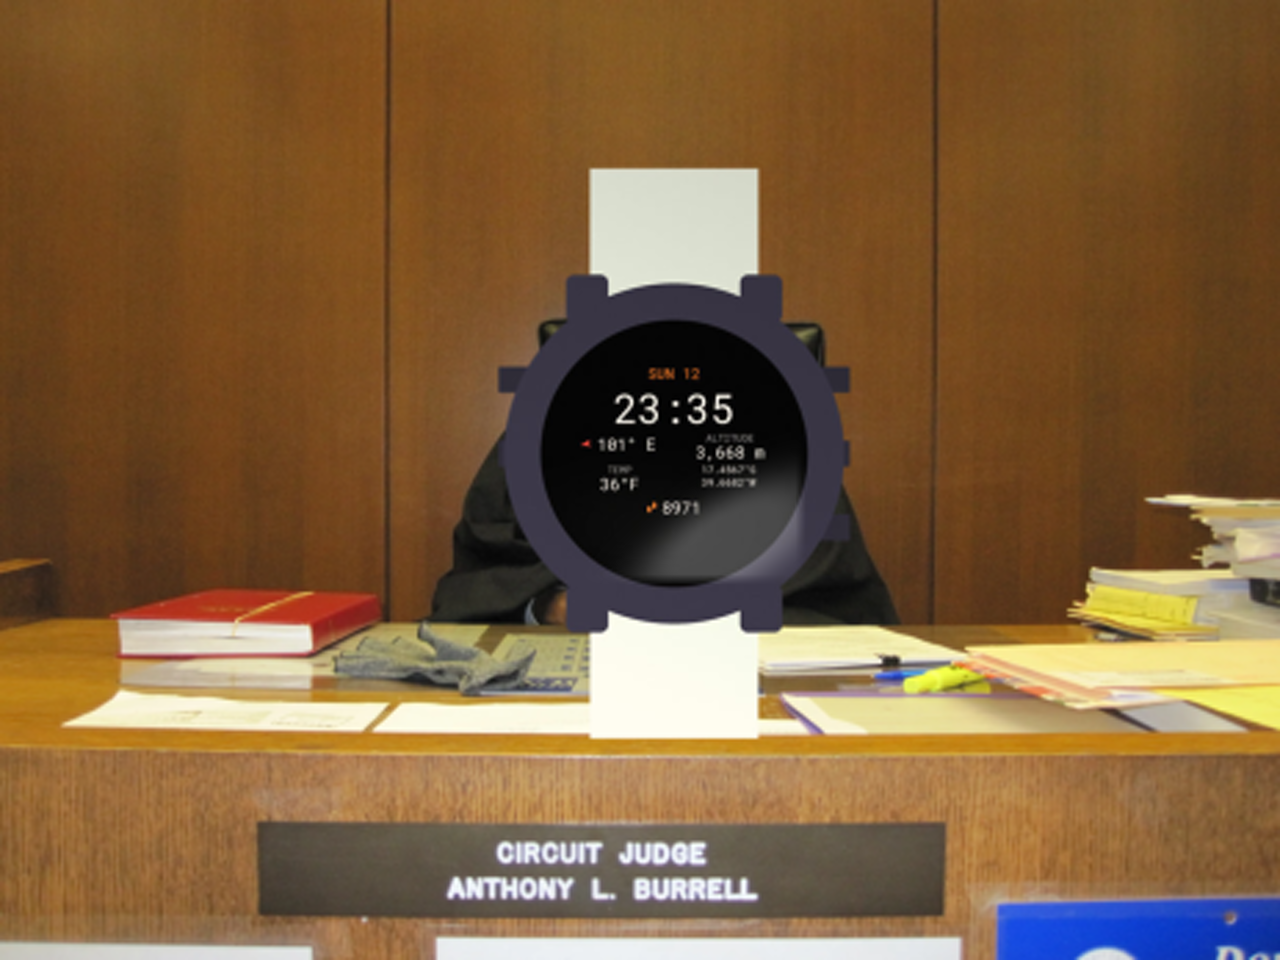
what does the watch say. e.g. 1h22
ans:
23h35
